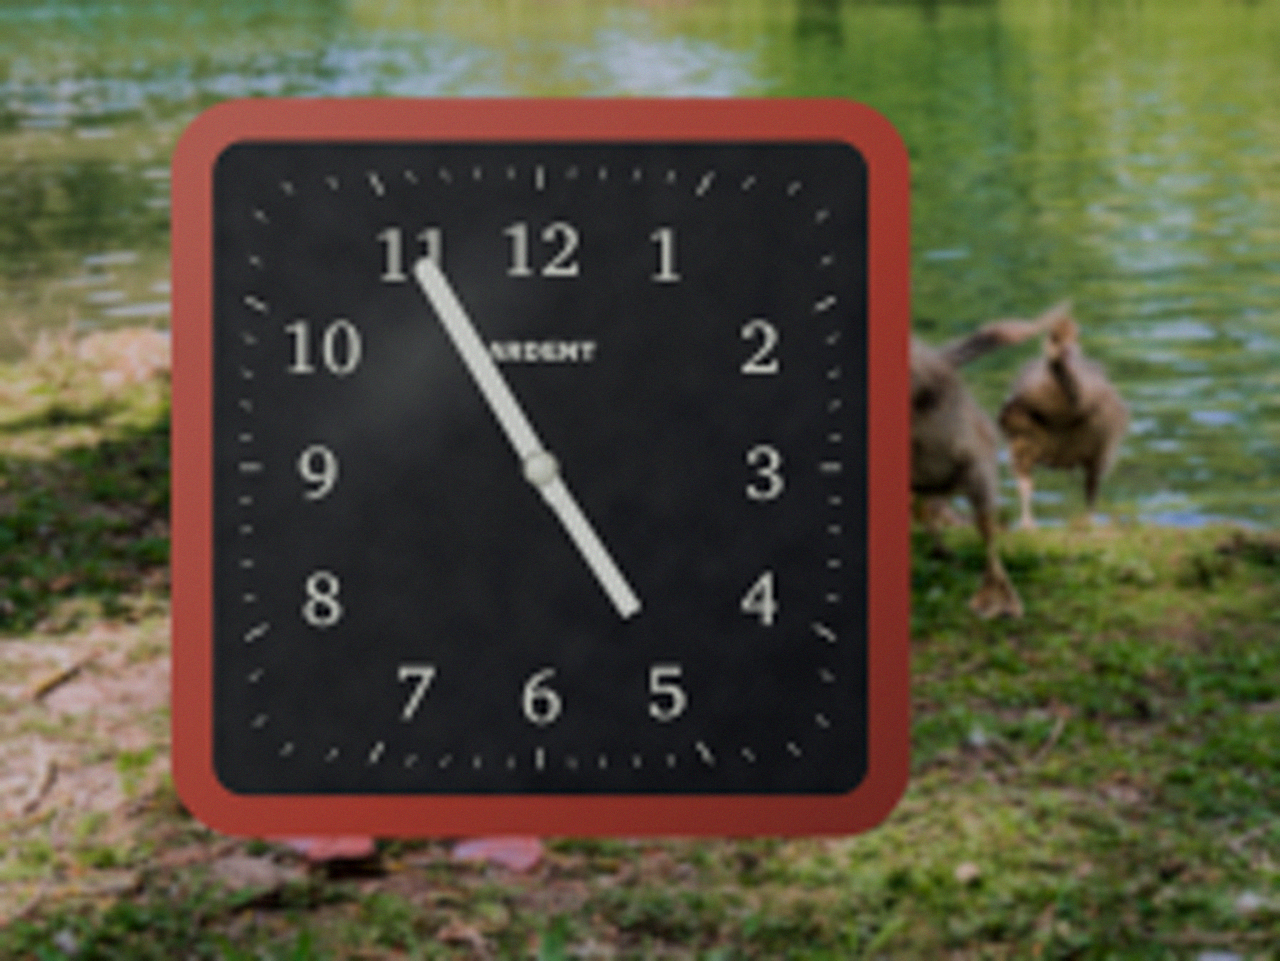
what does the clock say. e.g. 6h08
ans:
4h55
